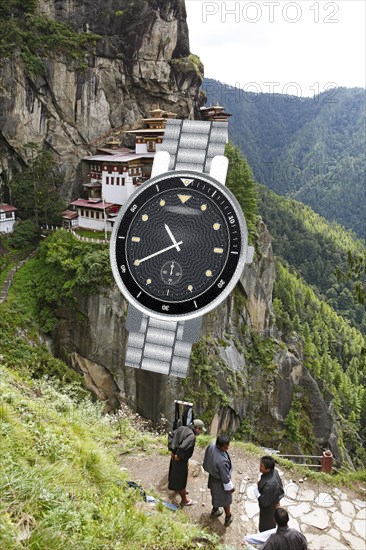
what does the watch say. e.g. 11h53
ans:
10h40
